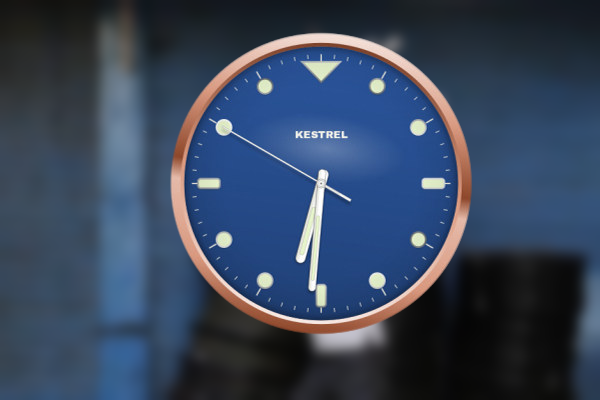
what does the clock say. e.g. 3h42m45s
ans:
6h30m50s
